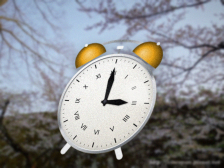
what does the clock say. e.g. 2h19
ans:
3h00
